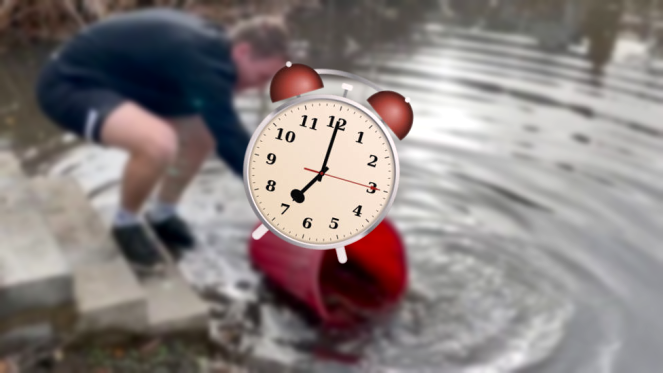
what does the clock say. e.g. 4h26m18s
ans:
7h00m15s
